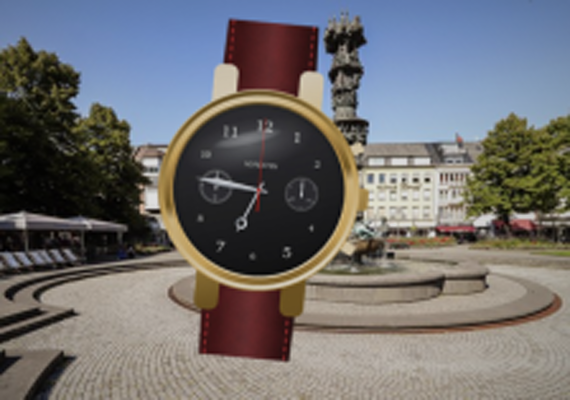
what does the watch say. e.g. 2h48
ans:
6h46
